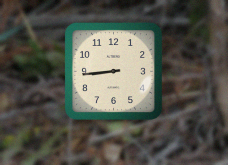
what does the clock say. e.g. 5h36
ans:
8h44
